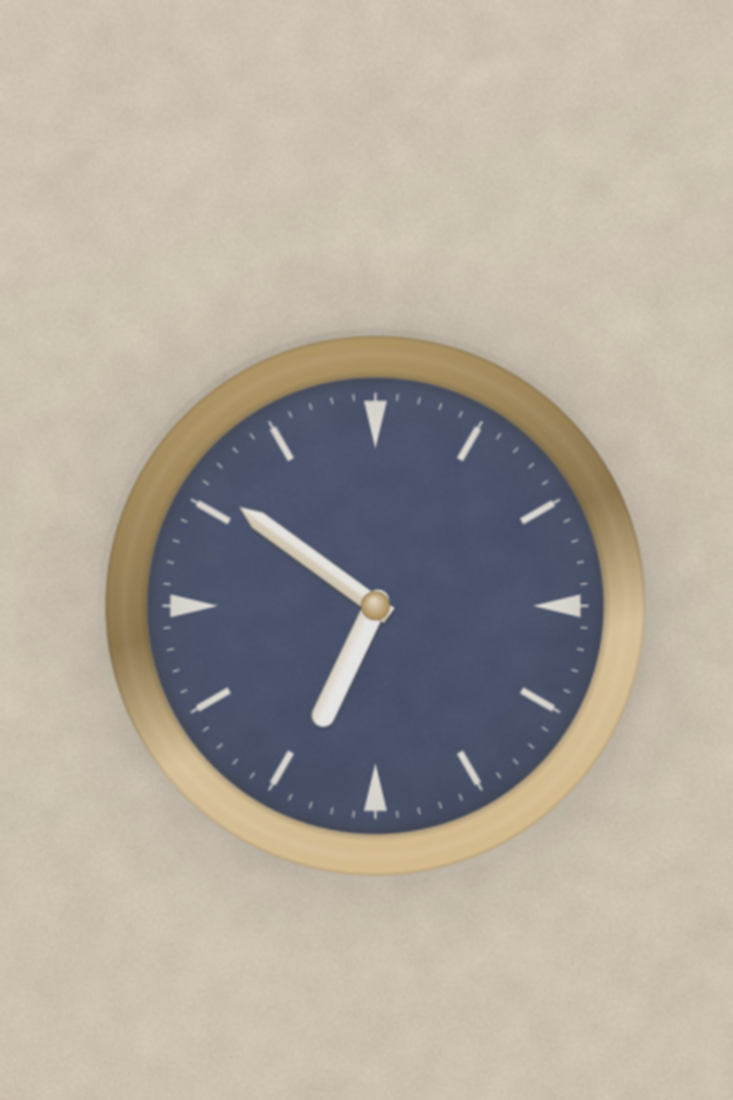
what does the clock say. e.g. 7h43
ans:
6h51
